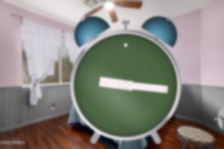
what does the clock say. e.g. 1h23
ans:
9h16
